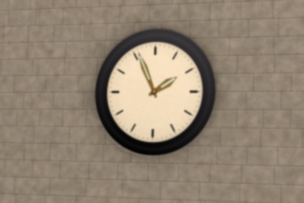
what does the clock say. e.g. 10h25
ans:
1h56
